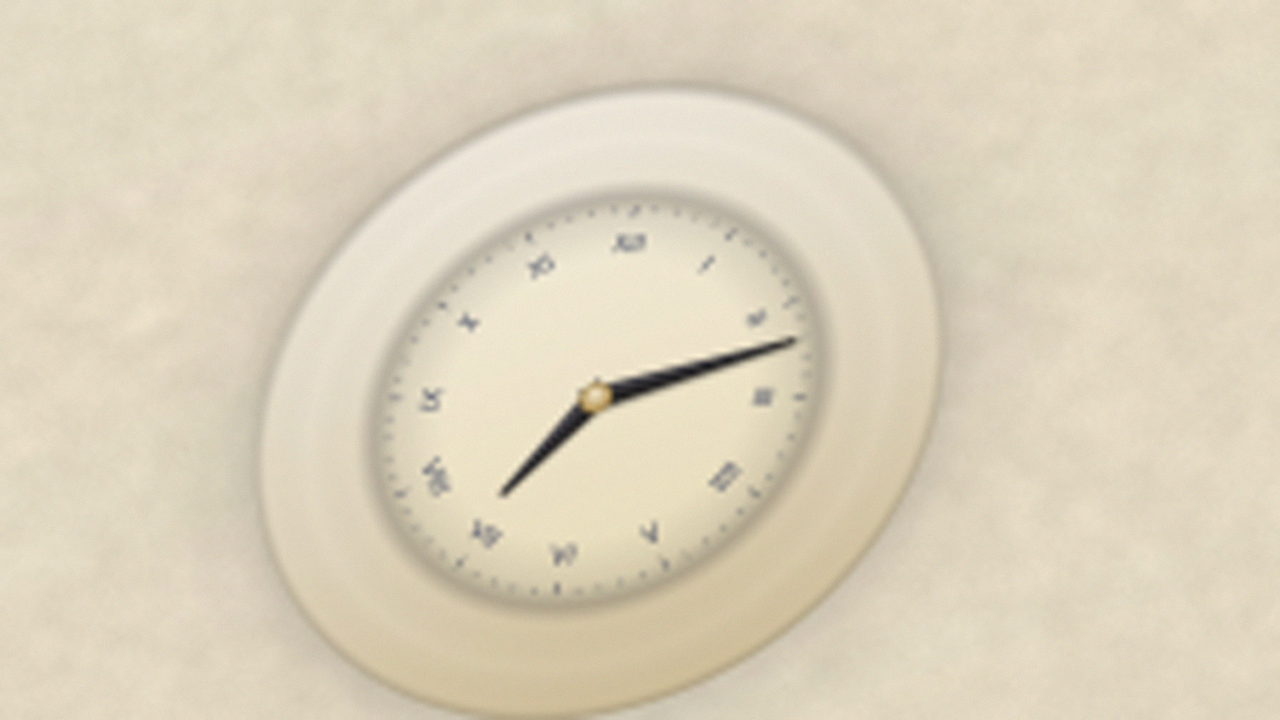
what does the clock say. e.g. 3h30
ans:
7h12
